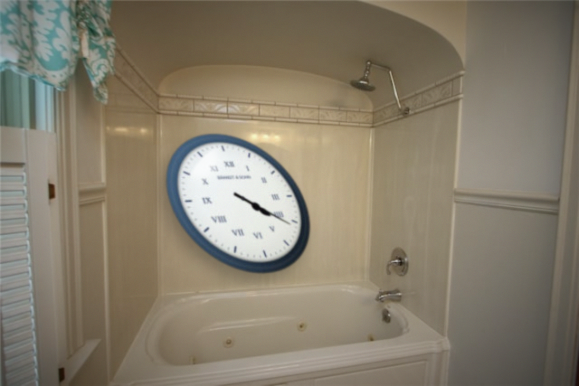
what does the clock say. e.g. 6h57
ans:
4h21
